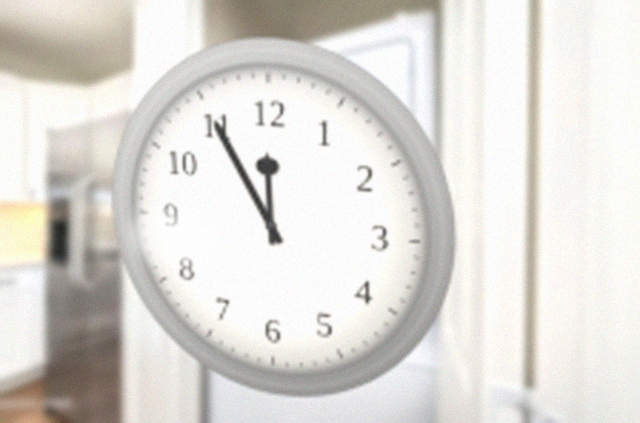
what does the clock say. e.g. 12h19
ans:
11h55
